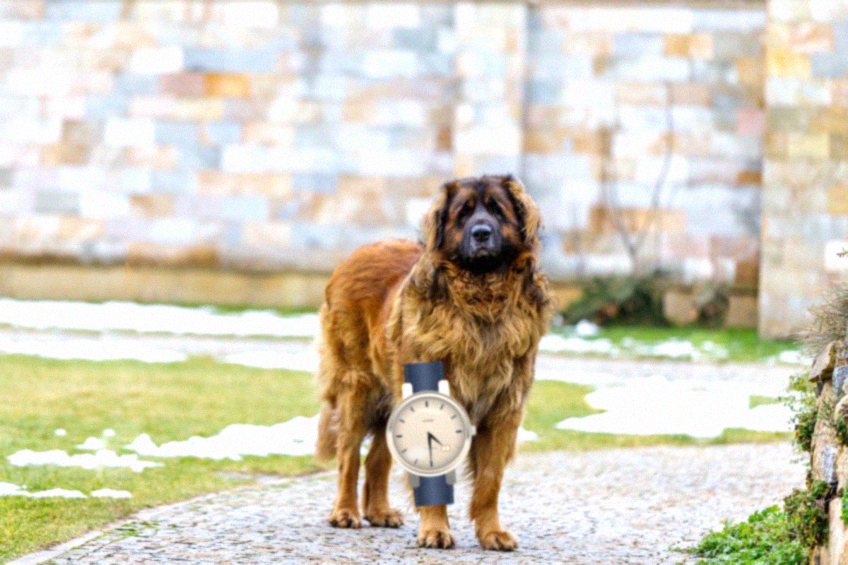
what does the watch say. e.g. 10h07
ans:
4h30
